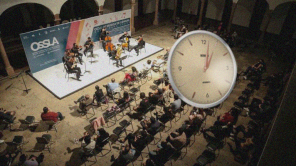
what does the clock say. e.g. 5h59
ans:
1h02
